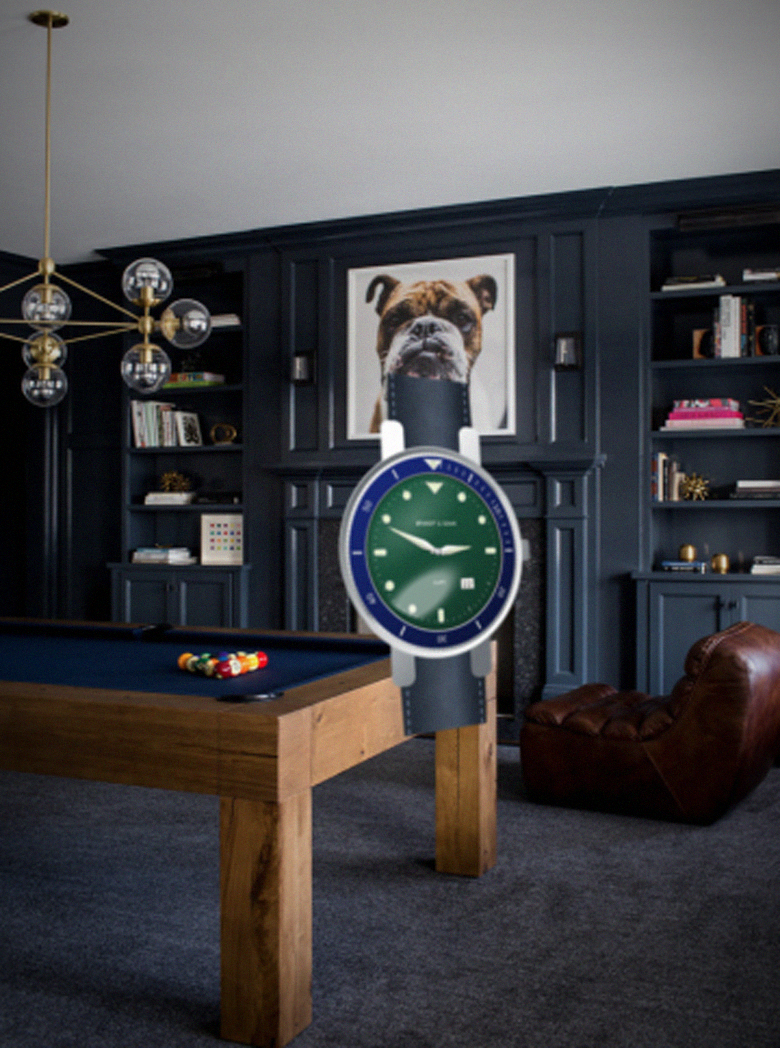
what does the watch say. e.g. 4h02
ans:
2h49
